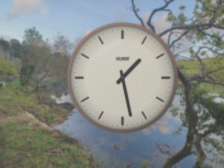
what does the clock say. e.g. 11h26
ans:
1h28
